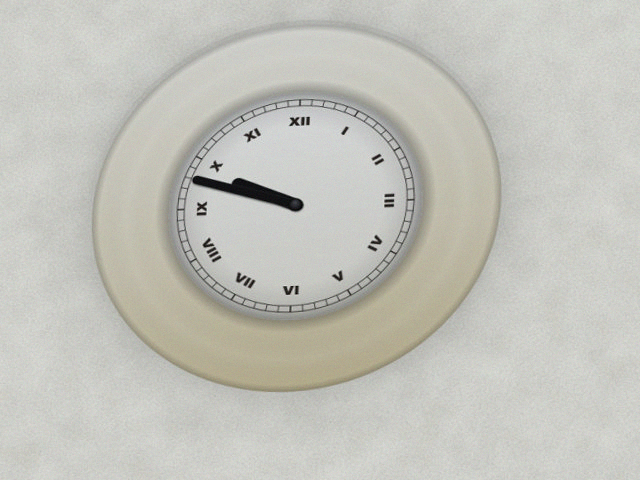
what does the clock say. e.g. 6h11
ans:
9h48
